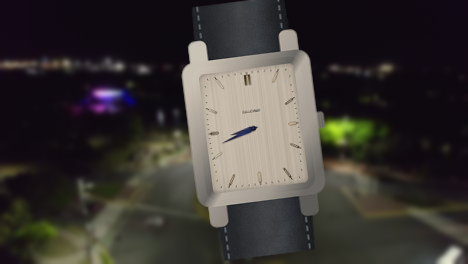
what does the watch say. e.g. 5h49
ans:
8h42
